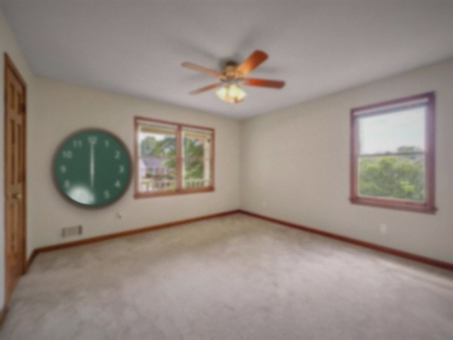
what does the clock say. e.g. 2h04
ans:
6h00
